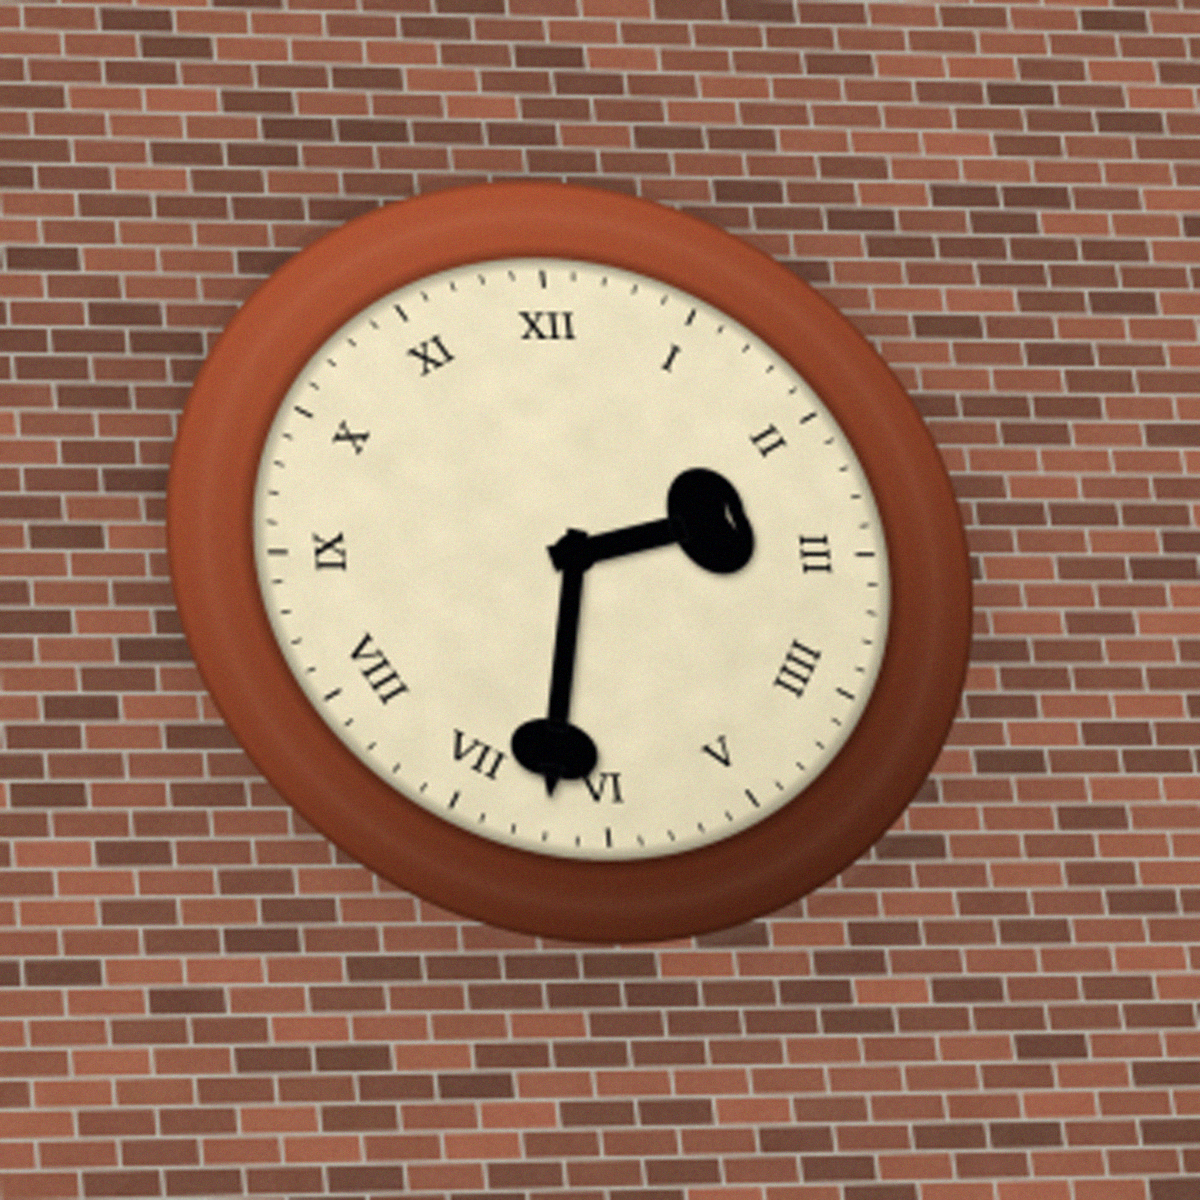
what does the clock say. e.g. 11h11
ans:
2h32
